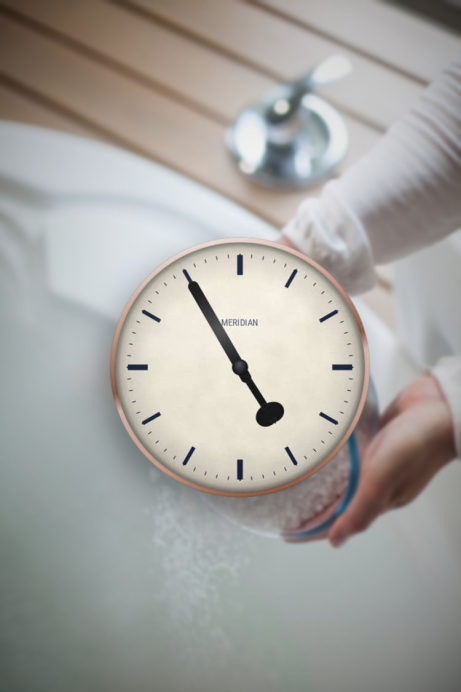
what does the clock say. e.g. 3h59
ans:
4h55
